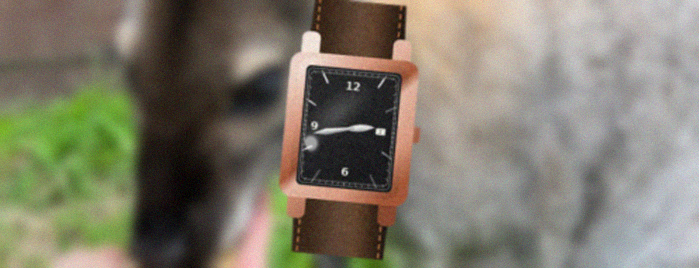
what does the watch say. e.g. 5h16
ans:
2h43
